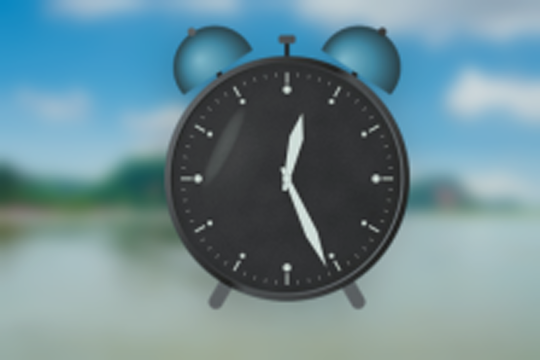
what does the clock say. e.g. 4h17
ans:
12h26
